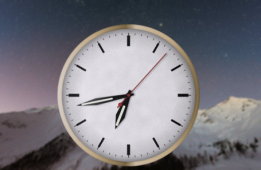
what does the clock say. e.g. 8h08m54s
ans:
6h43m07s
